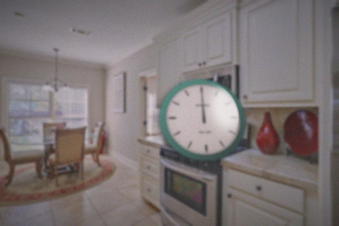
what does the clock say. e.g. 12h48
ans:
12h00
